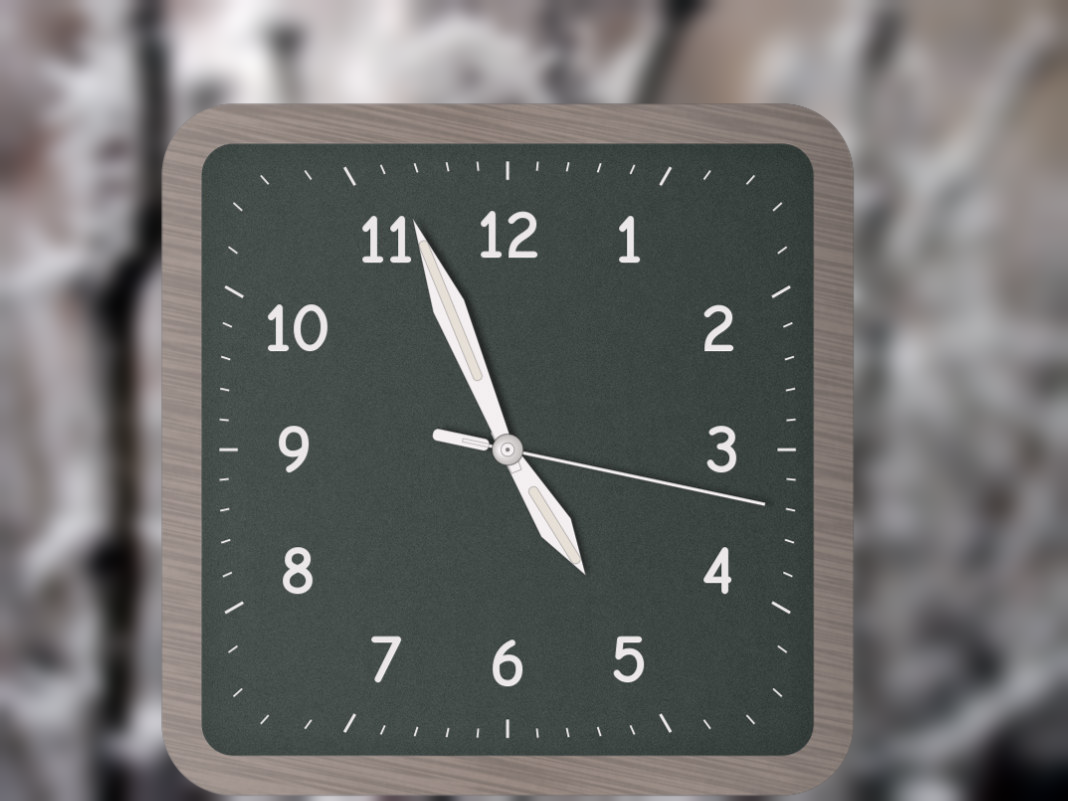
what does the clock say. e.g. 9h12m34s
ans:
4h56m17s
